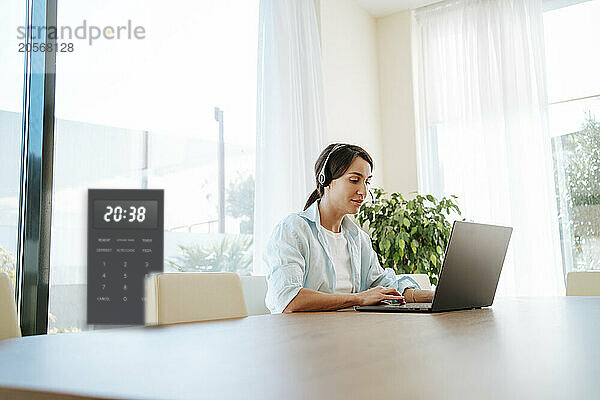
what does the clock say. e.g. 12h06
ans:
20h38
